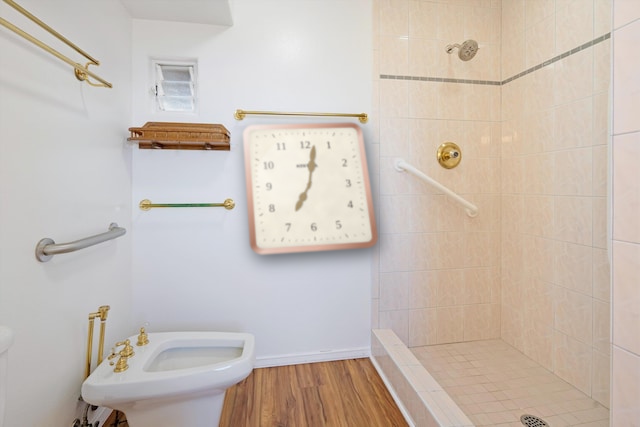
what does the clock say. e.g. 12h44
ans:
7h02
